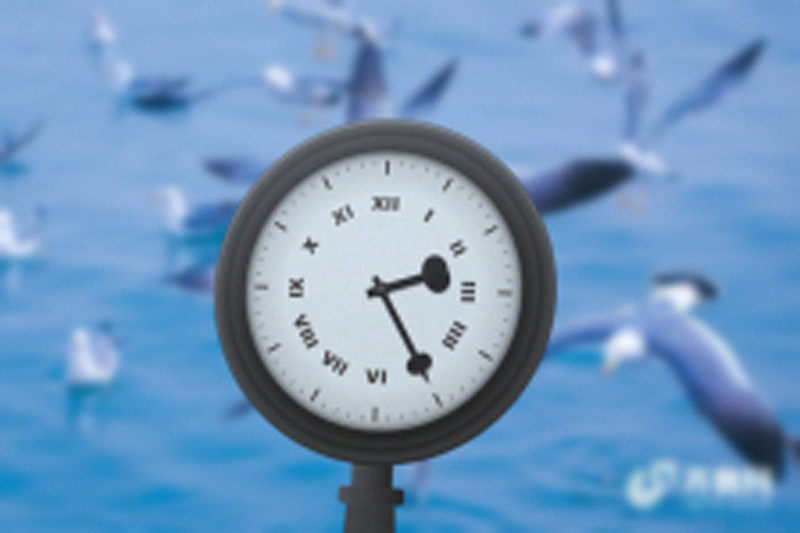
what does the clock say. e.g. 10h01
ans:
2h25
